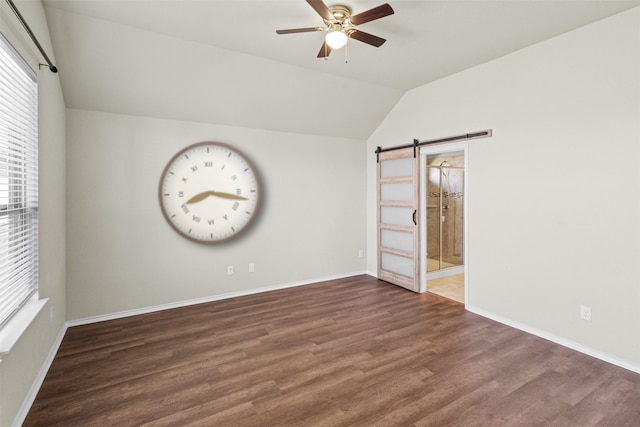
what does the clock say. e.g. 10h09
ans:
8h17
